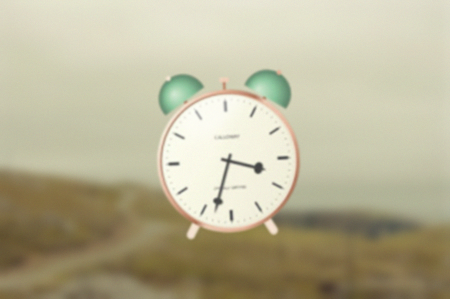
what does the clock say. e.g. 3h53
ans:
3h33
